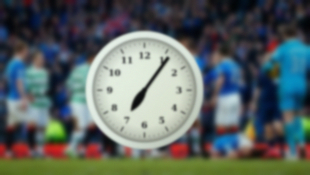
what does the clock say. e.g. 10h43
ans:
7h06
